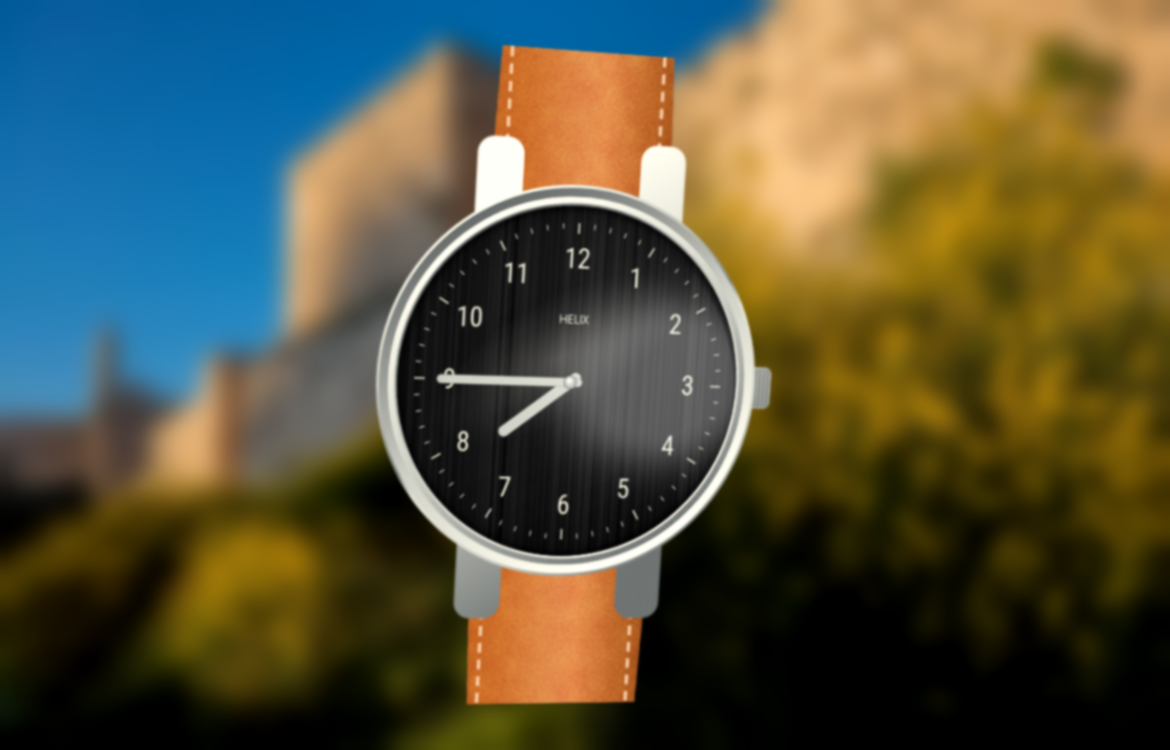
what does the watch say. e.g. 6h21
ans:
7h45
